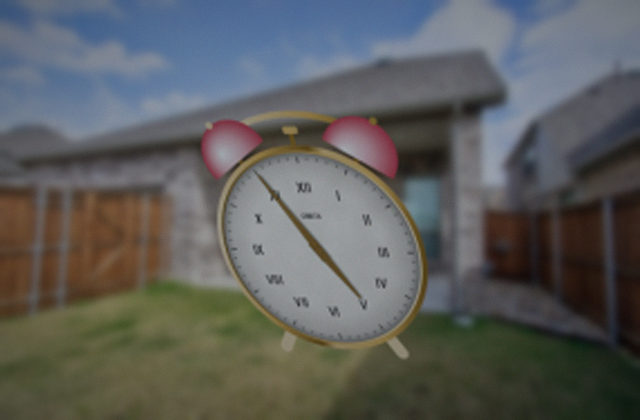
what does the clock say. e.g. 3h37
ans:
4h55
